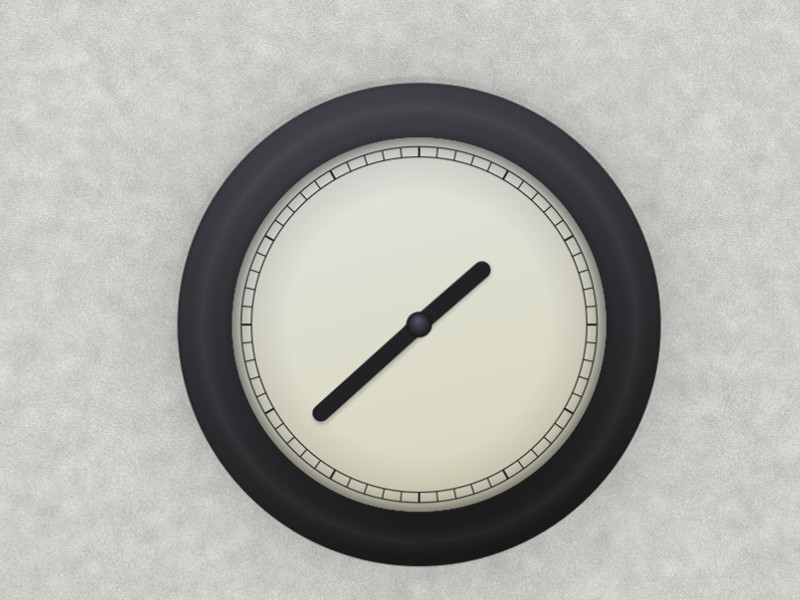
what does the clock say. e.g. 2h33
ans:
1h38
